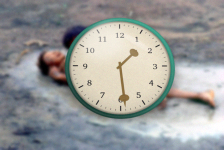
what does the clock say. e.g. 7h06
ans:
1h29
